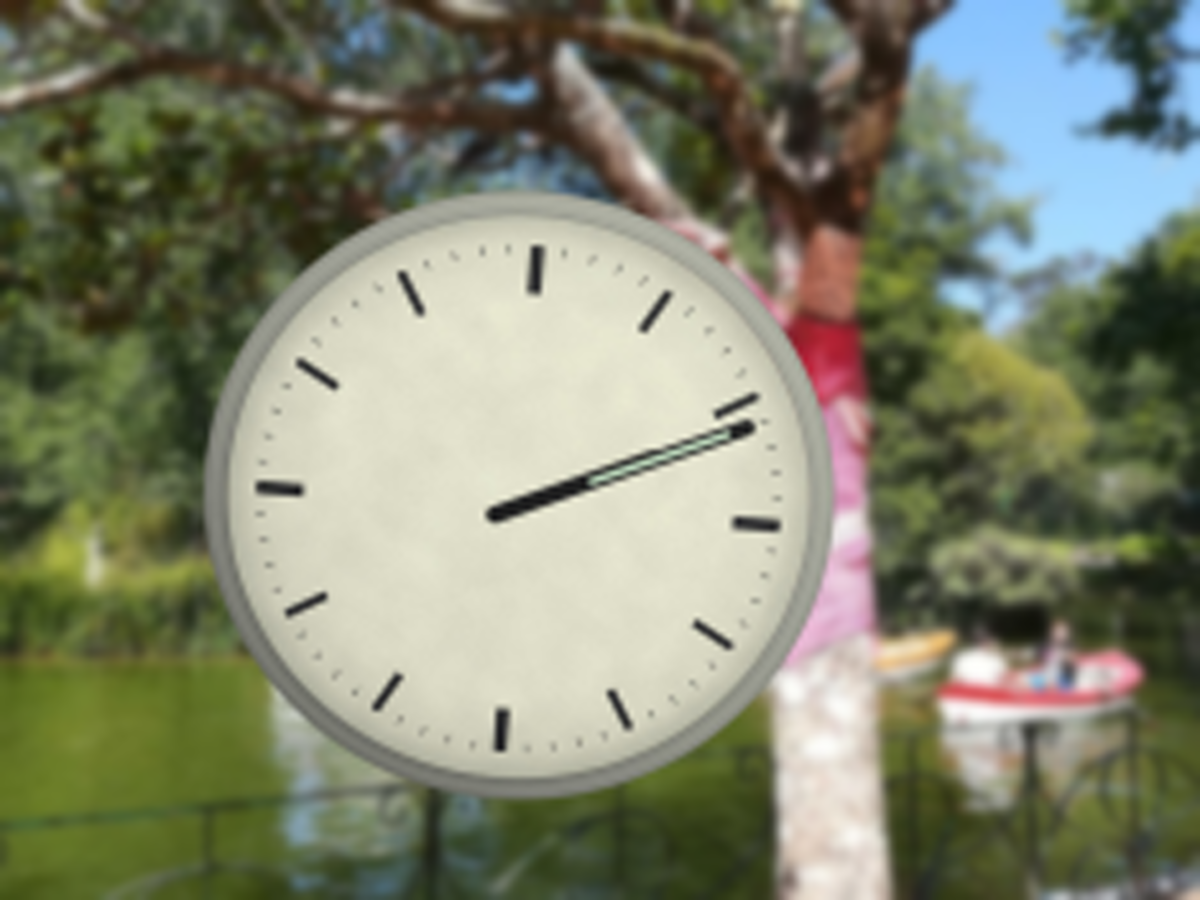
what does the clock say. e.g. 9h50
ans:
2h11
